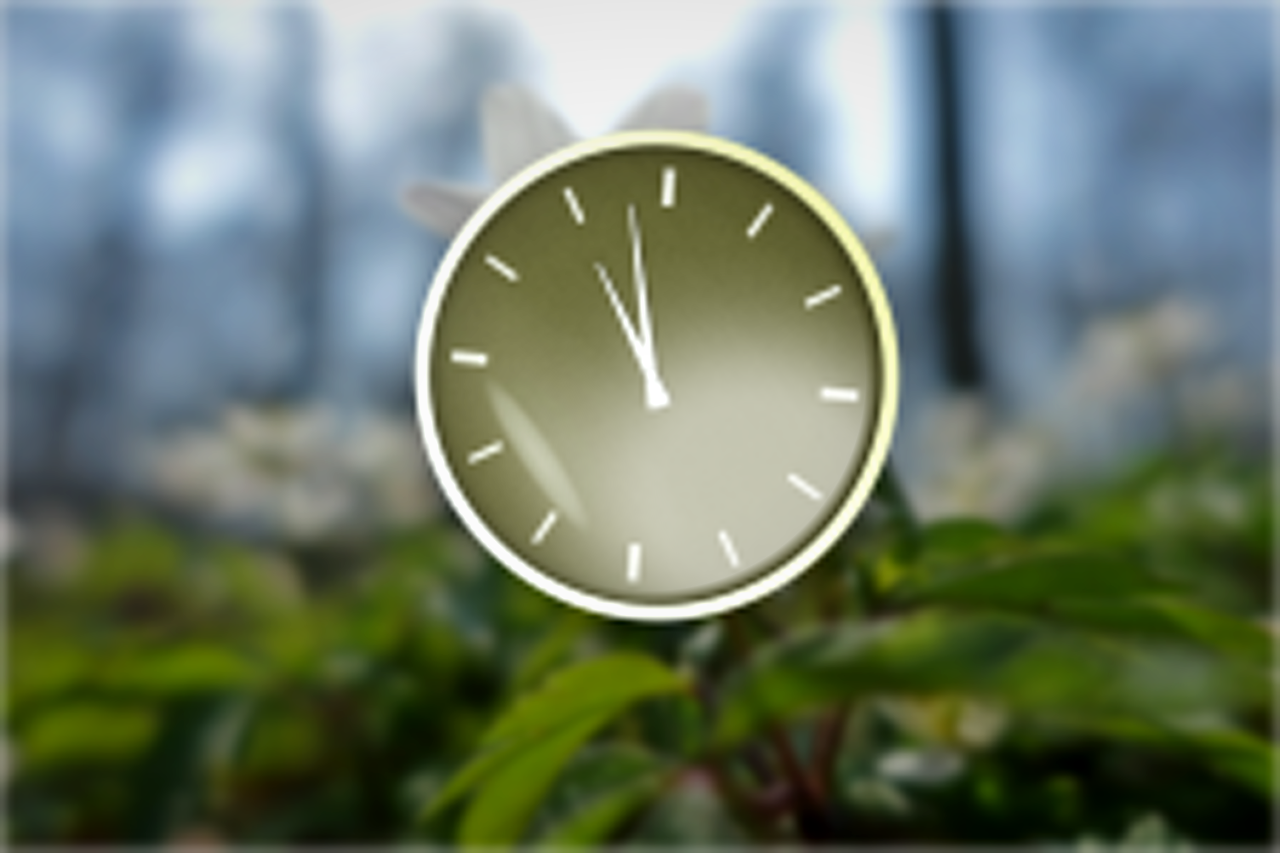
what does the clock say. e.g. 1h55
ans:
10h58
